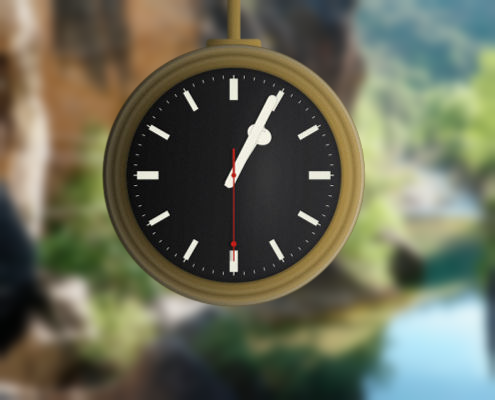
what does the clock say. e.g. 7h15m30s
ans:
1h04m30s
